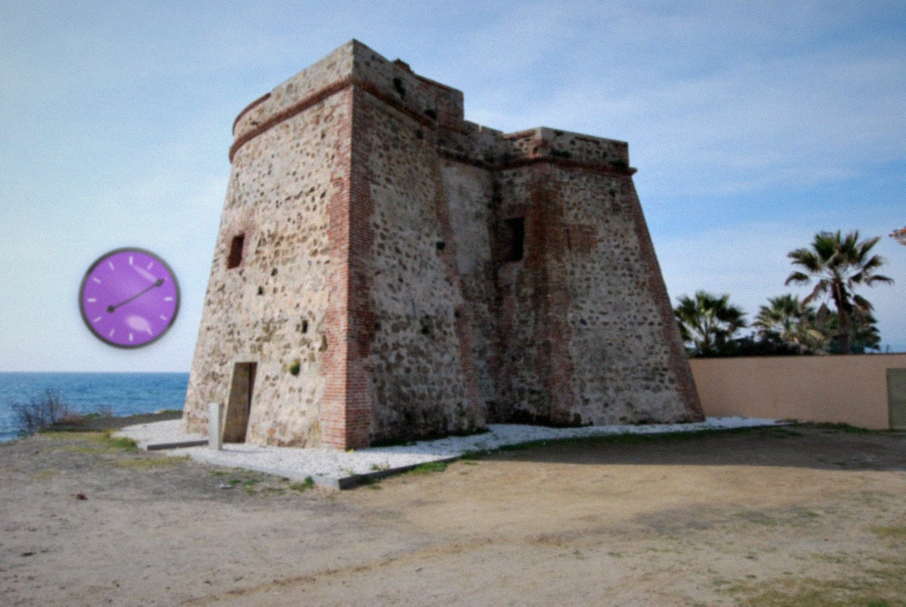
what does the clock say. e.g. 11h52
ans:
8h10
